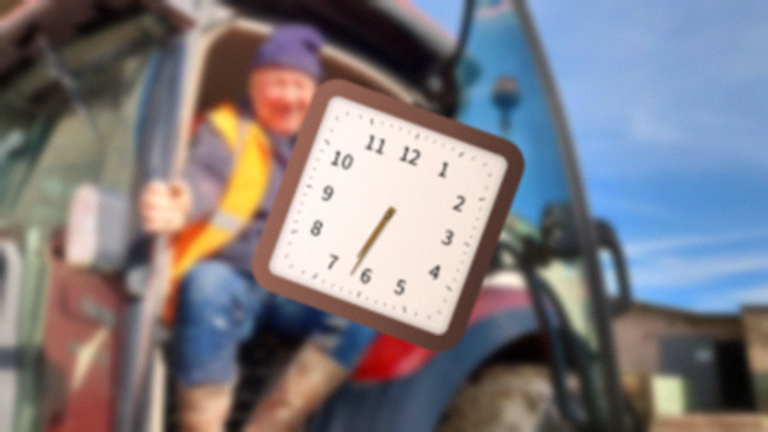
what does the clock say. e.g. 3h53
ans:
6h32
